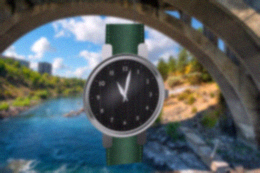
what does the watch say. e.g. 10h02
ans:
11h02
